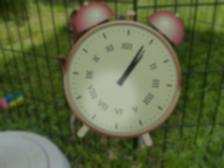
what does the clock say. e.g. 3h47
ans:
1h04
